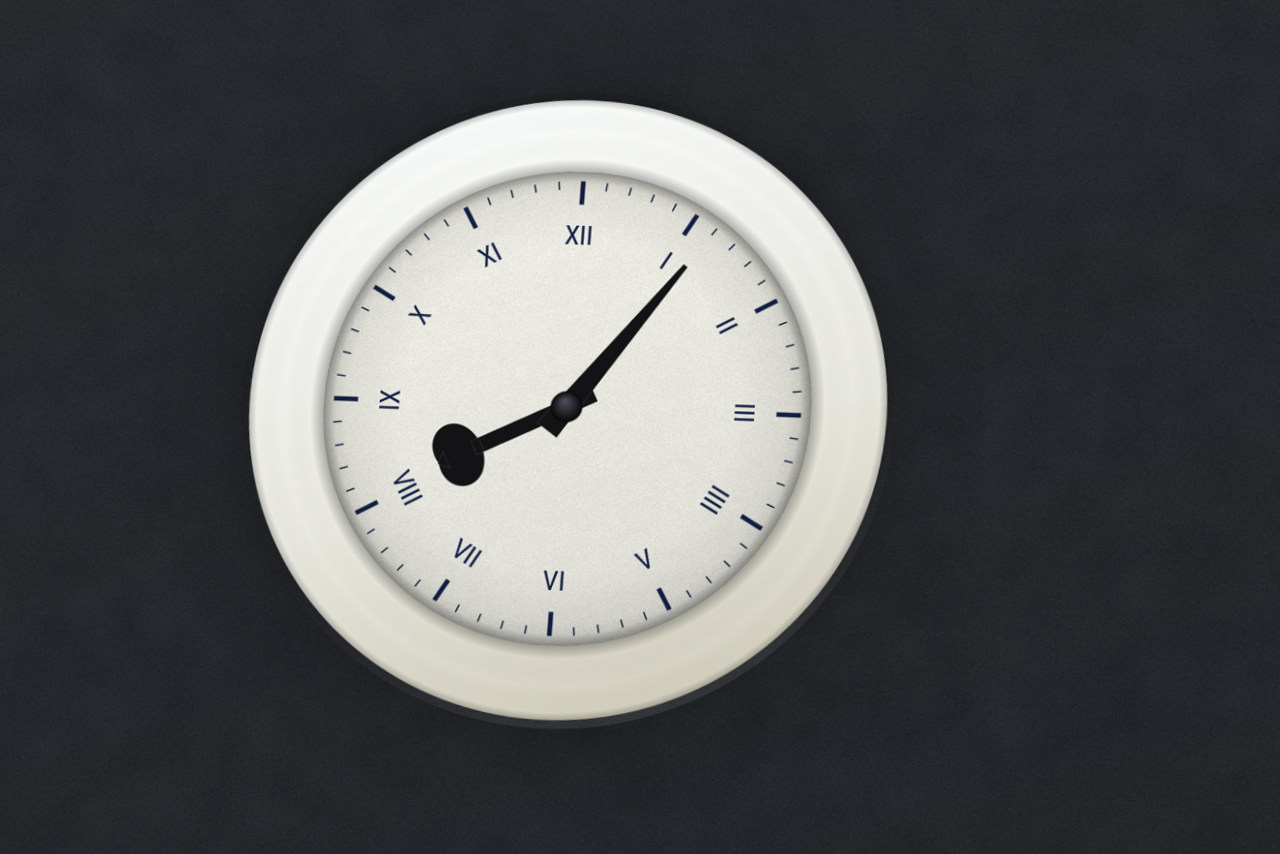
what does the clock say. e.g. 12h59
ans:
8h06
